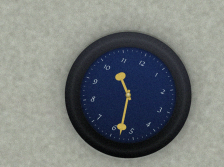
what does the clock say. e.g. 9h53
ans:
10h28
